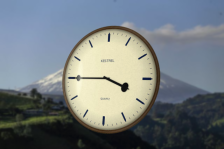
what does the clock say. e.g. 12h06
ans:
3h45
